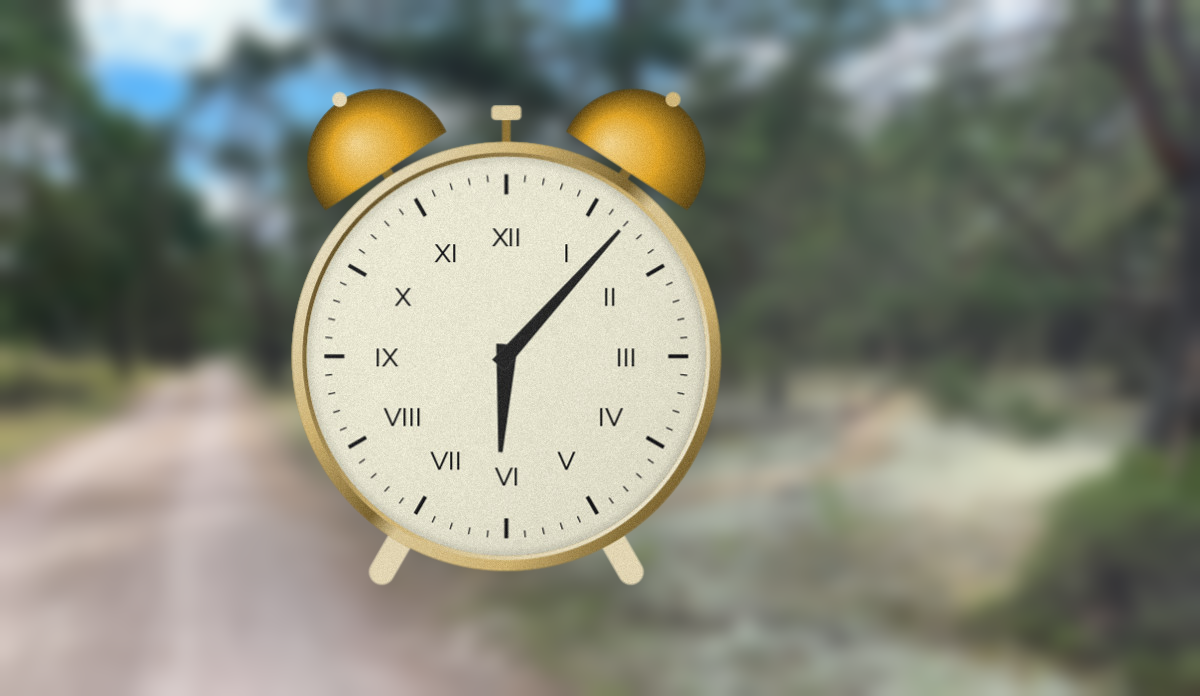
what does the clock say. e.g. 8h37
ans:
6h07
